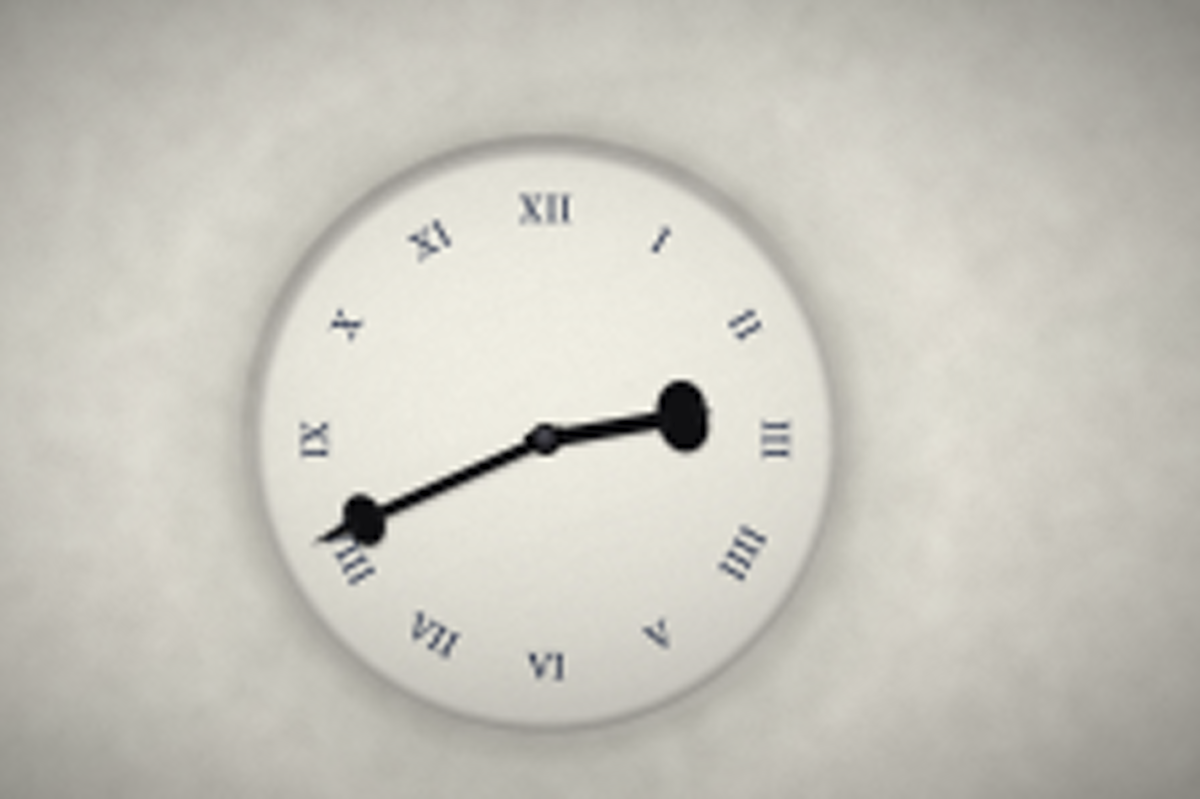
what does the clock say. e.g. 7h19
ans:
2h41
